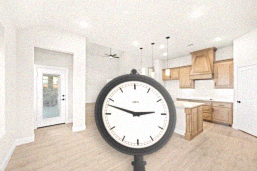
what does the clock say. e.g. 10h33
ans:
2h48
